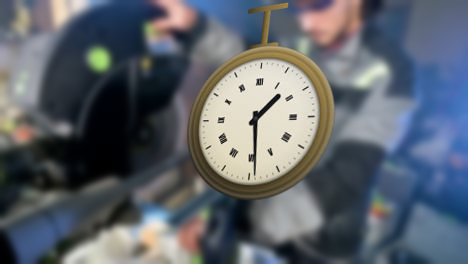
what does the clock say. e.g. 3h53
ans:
1h29
